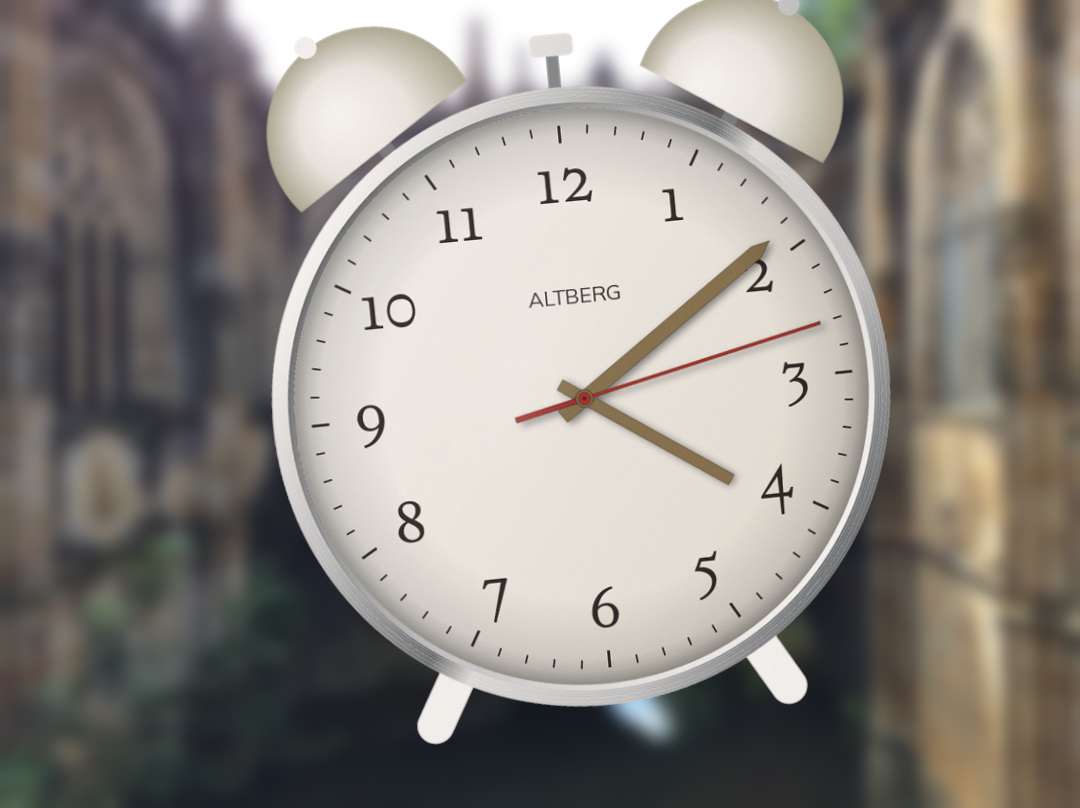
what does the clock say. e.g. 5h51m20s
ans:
4h09m13s
